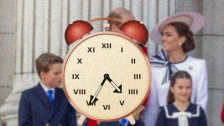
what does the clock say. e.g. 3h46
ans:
4h35
